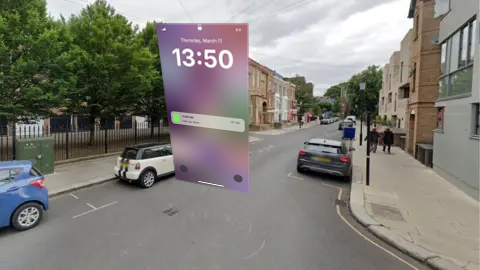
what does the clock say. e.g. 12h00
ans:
13h50
